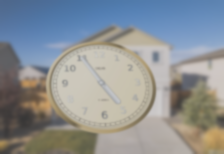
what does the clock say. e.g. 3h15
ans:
4h55
